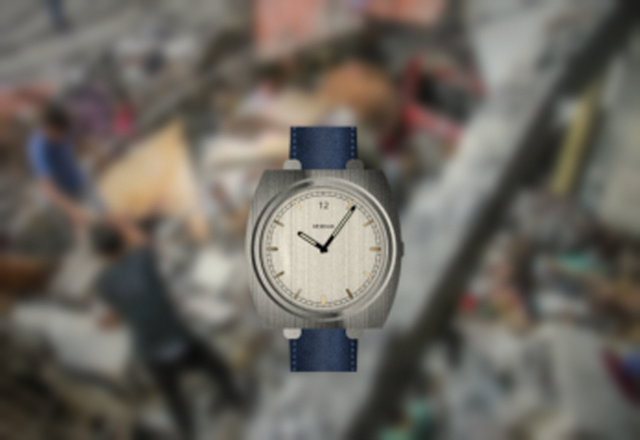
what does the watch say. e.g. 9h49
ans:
10h06
